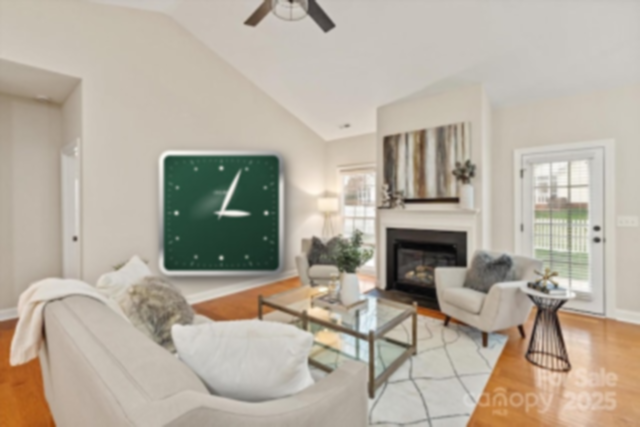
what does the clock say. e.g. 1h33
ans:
3h04
